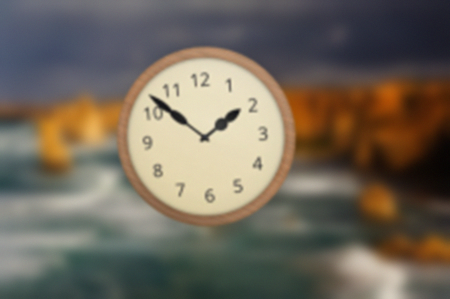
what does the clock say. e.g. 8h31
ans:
1h52
